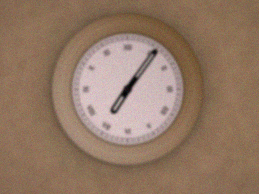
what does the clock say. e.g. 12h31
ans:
7h06
